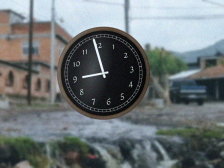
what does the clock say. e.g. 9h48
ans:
8h59
